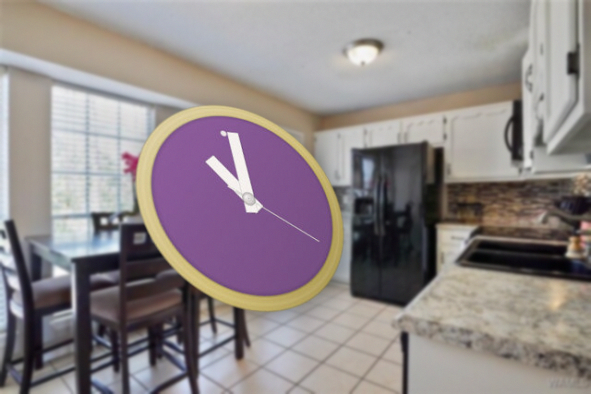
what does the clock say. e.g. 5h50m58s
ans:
11h01m22s
